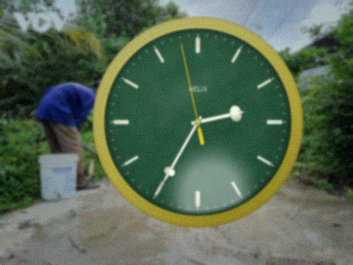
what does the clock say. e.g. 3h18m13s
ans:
2h34m58s
